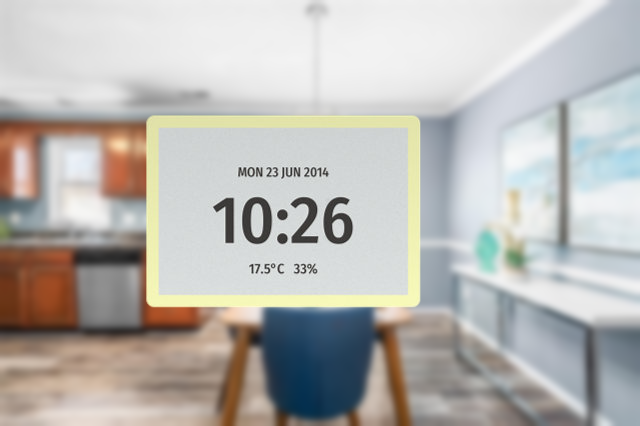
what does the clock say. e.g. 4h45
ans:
10h26
